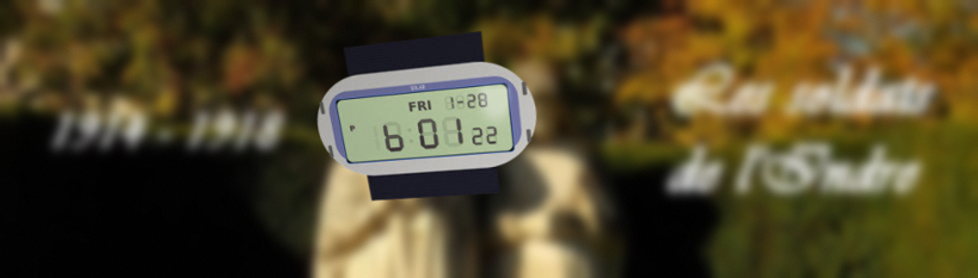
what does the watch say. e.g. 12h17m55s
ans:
6h01m22s
